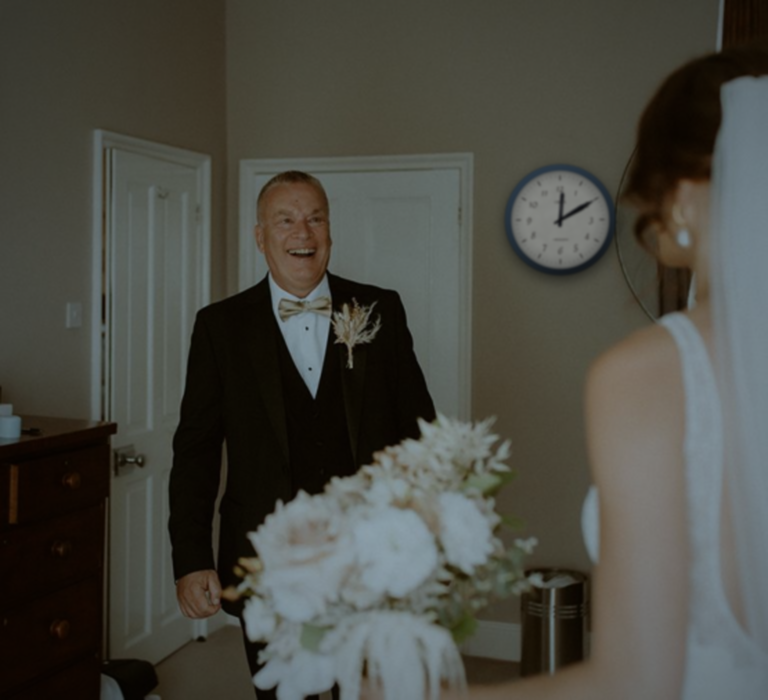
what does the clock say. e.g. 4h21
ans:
12h10
